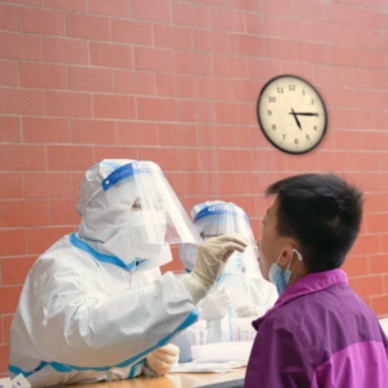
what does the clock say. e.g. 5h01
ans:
5h15
